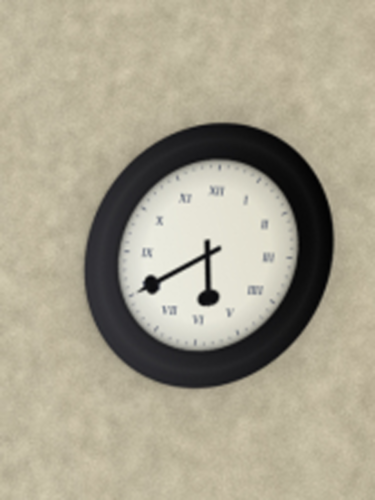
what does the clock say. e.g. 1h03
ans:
5h40
